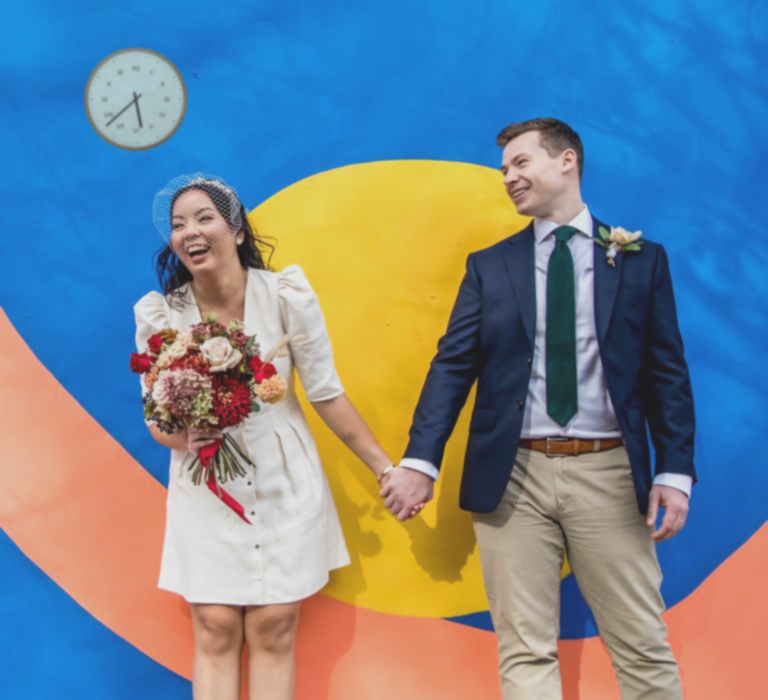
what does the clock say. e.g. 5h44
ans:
5h38
